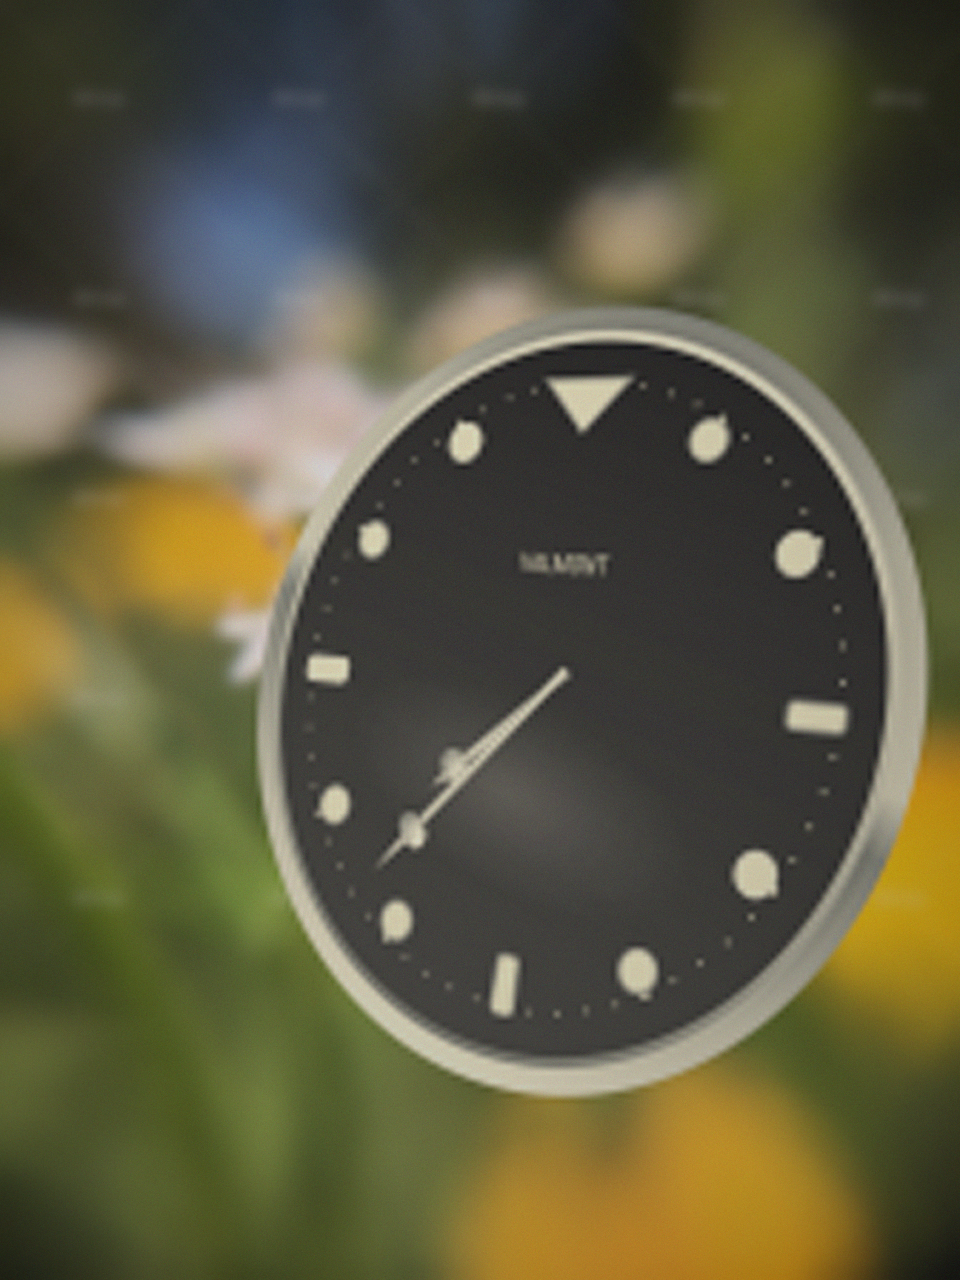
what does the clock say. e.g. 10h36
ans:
7h37
